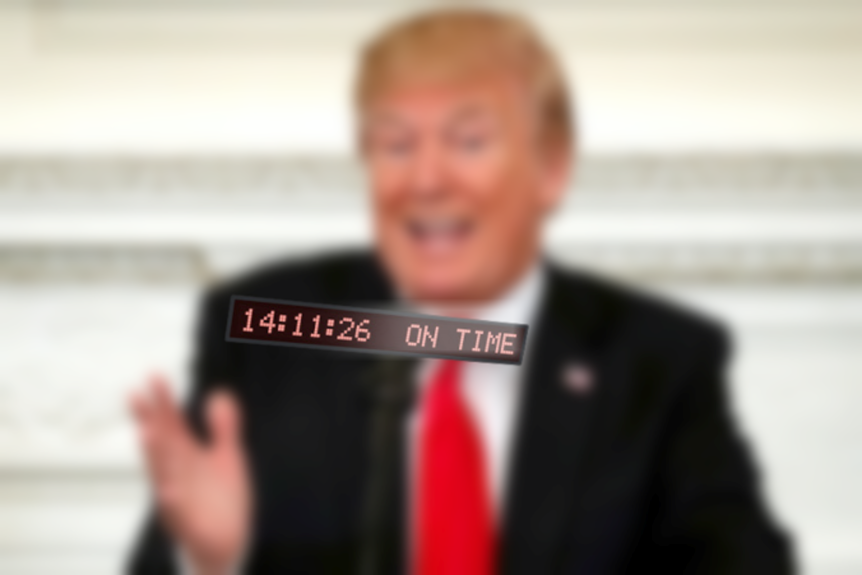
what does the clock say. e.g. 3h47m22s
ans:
14h11m26s
